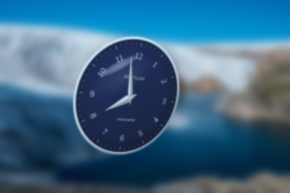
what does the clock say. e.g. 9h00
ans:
7h58
